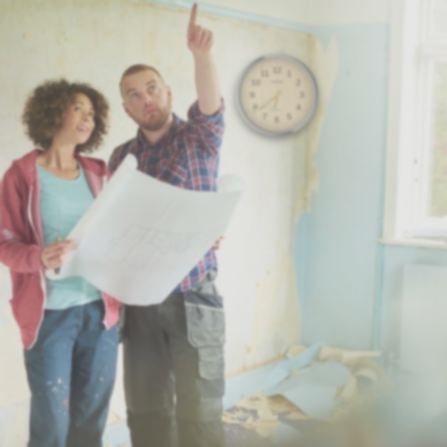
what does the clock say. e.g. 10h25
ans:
6h39
